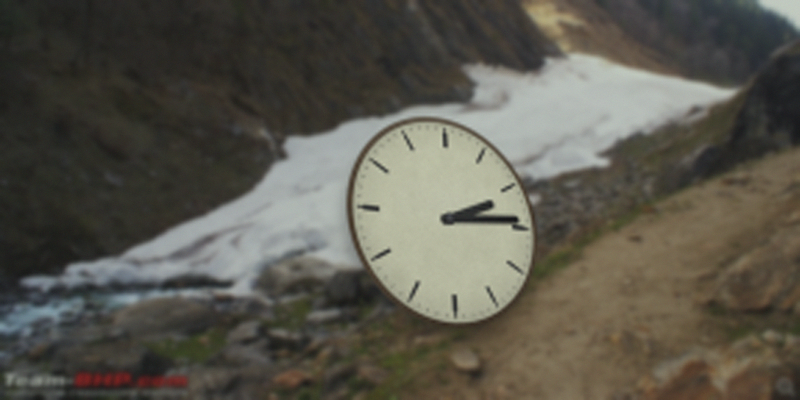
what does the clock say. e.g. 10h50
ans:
2h14
